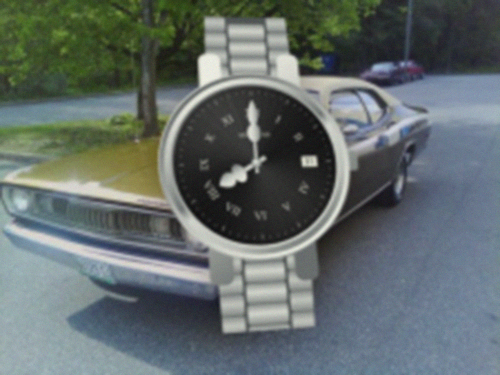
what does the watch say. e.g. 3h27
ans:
8h00
